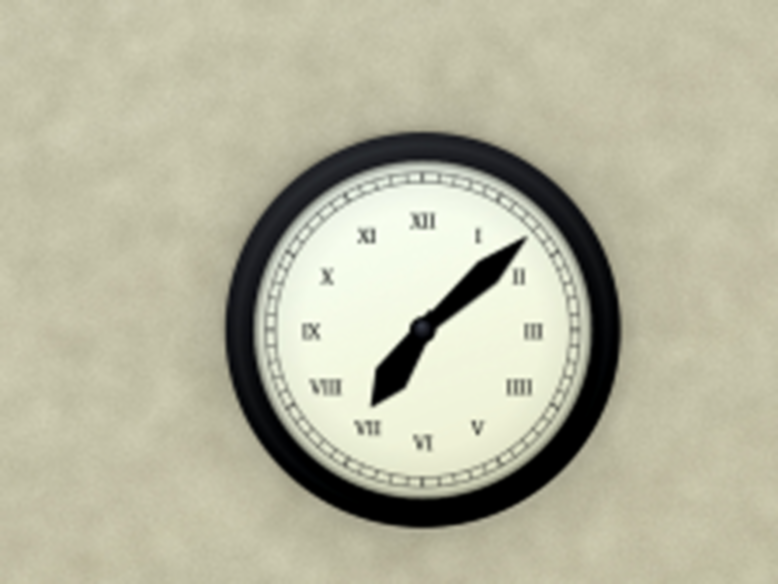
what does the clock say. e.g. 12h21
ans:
7h08
